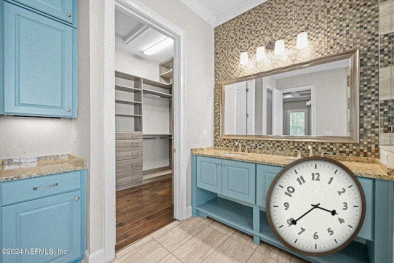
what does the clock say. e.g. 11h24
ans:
3h39
